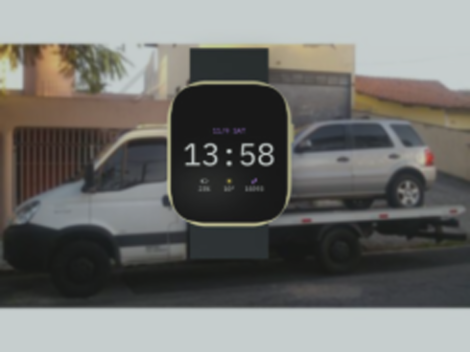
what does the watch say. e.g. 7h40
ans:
13h58
